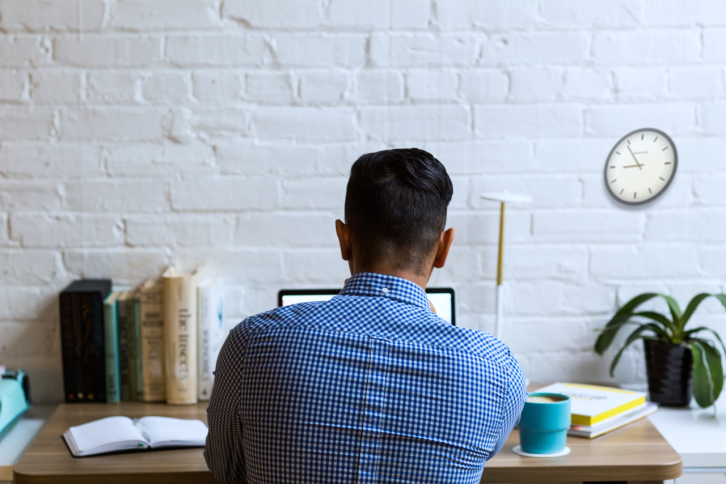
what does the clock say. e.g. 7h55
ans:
8h54
